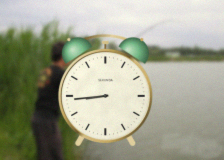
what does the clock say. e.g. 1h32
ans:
8h44
